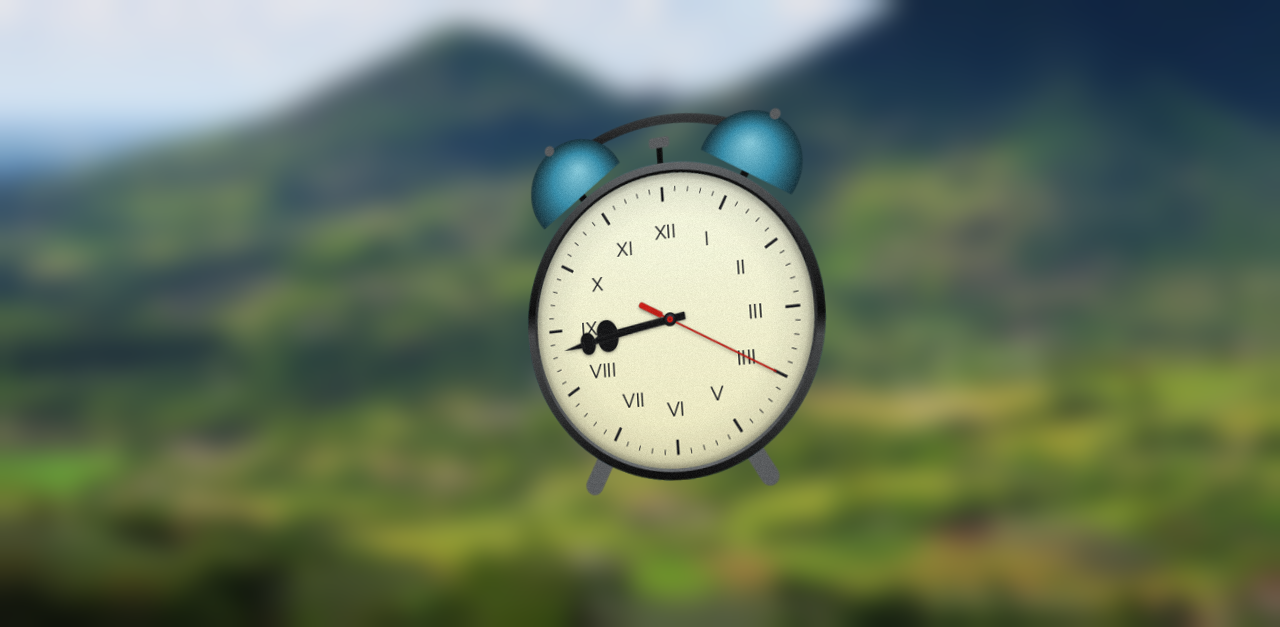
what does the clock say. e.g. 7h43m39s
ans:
8h43m20s
